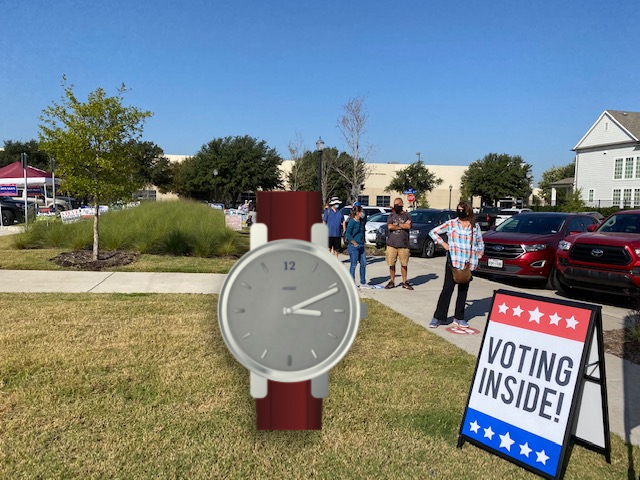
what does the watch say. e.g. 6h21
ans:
3h11
